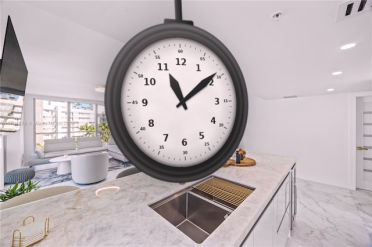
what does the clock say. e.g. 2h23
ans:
11h09
